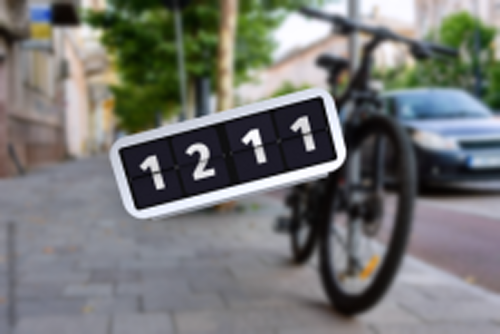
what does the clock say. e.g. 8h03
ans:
12h11
